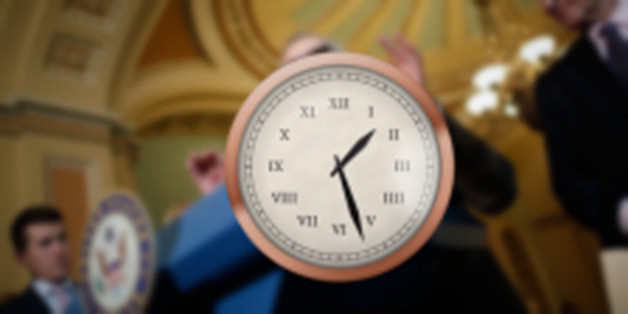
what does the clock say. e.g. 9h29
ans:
1h27
